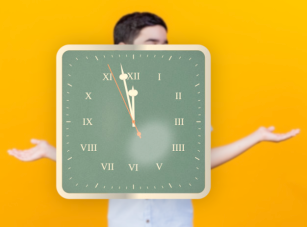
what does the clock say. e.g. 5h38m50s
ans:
11h57m56s
